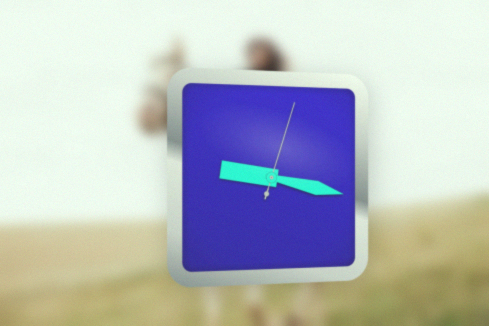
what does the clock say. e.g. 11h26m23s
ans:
9h17m03s
